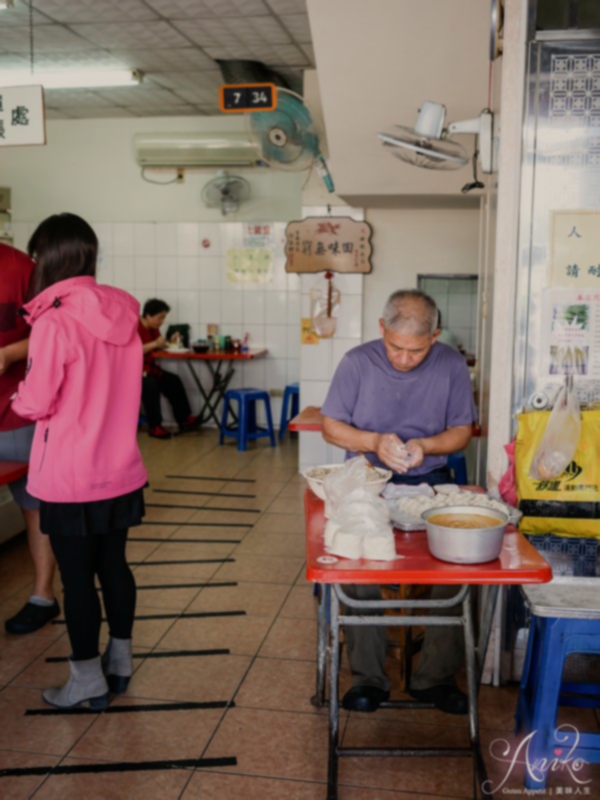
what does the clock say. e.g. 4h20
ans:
7h34
